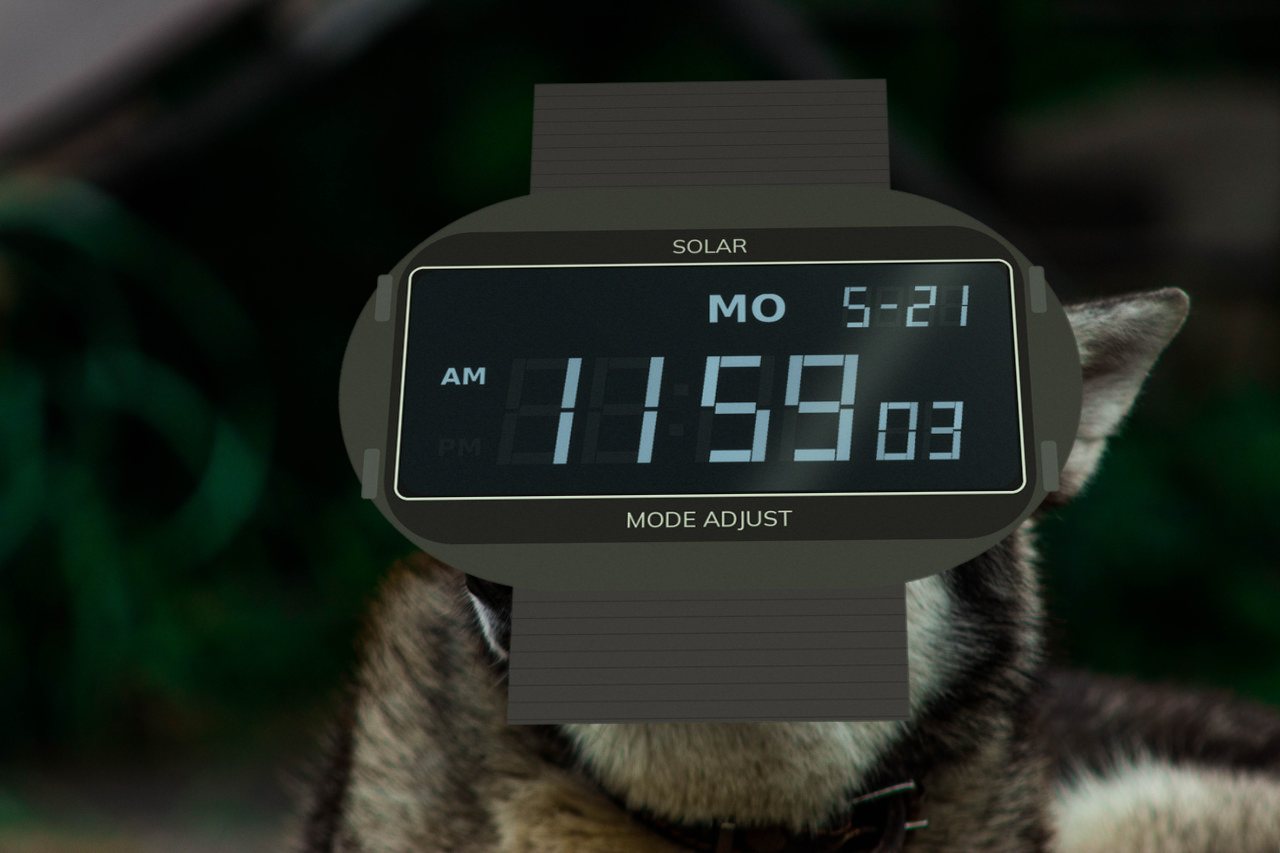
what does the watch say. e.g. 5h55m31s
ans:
11h59m03s
